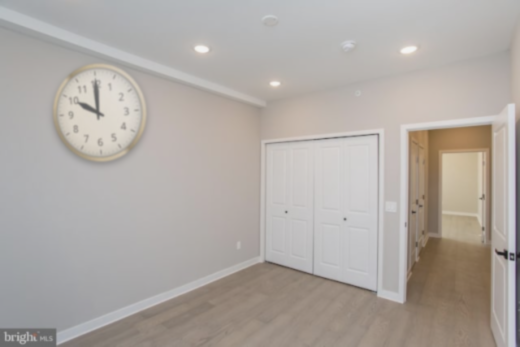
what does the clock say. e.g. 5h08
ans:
10h00
